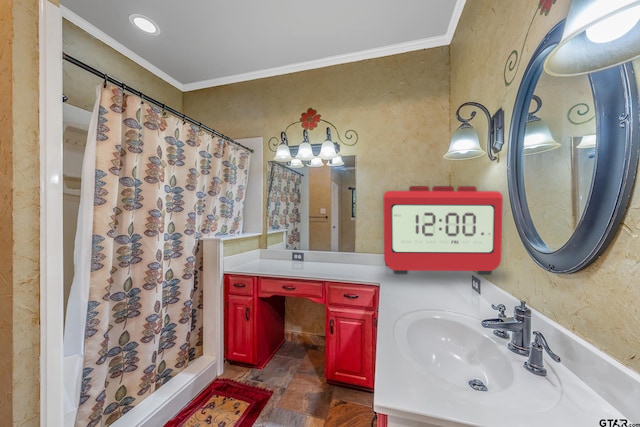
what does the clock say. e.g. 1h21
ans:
12h00
